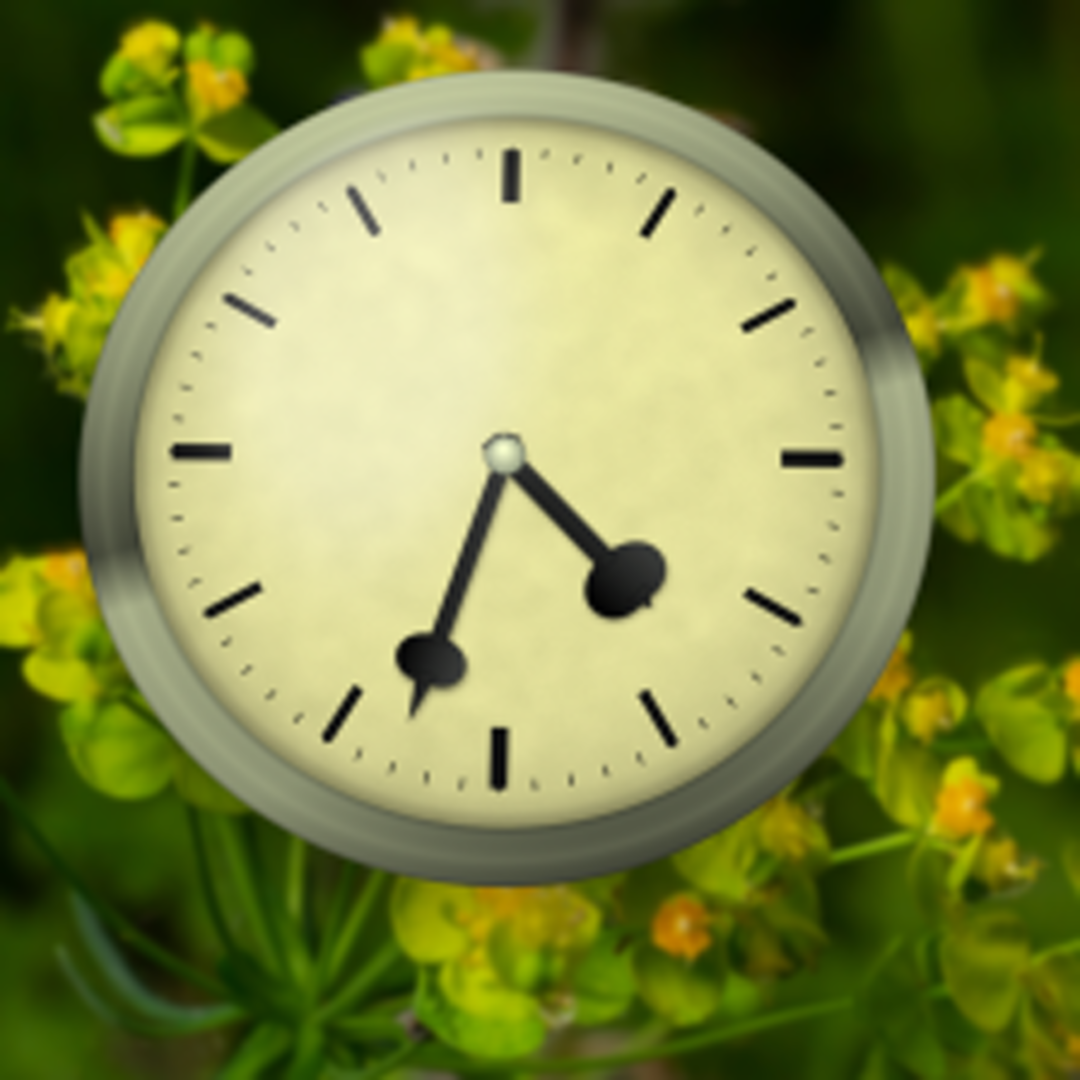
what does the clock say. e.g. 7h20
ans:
4h33
